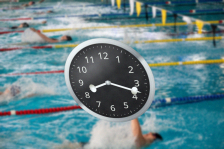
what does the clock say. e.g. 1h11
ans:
8h18
